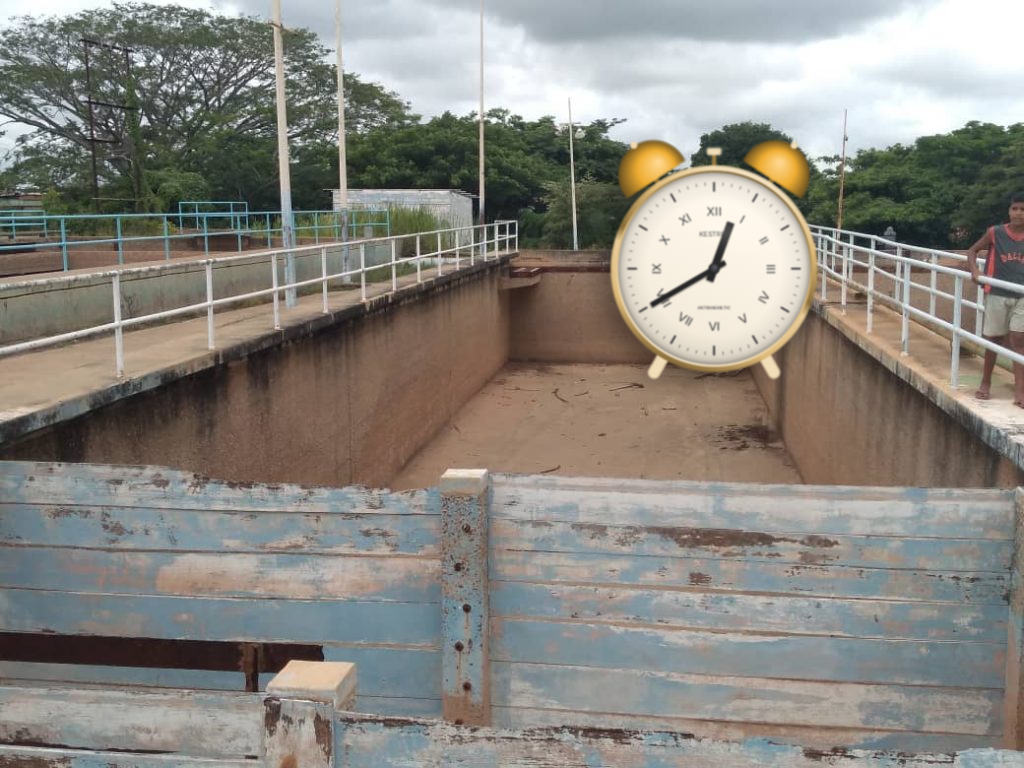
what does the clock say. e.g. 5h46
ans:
12h40
